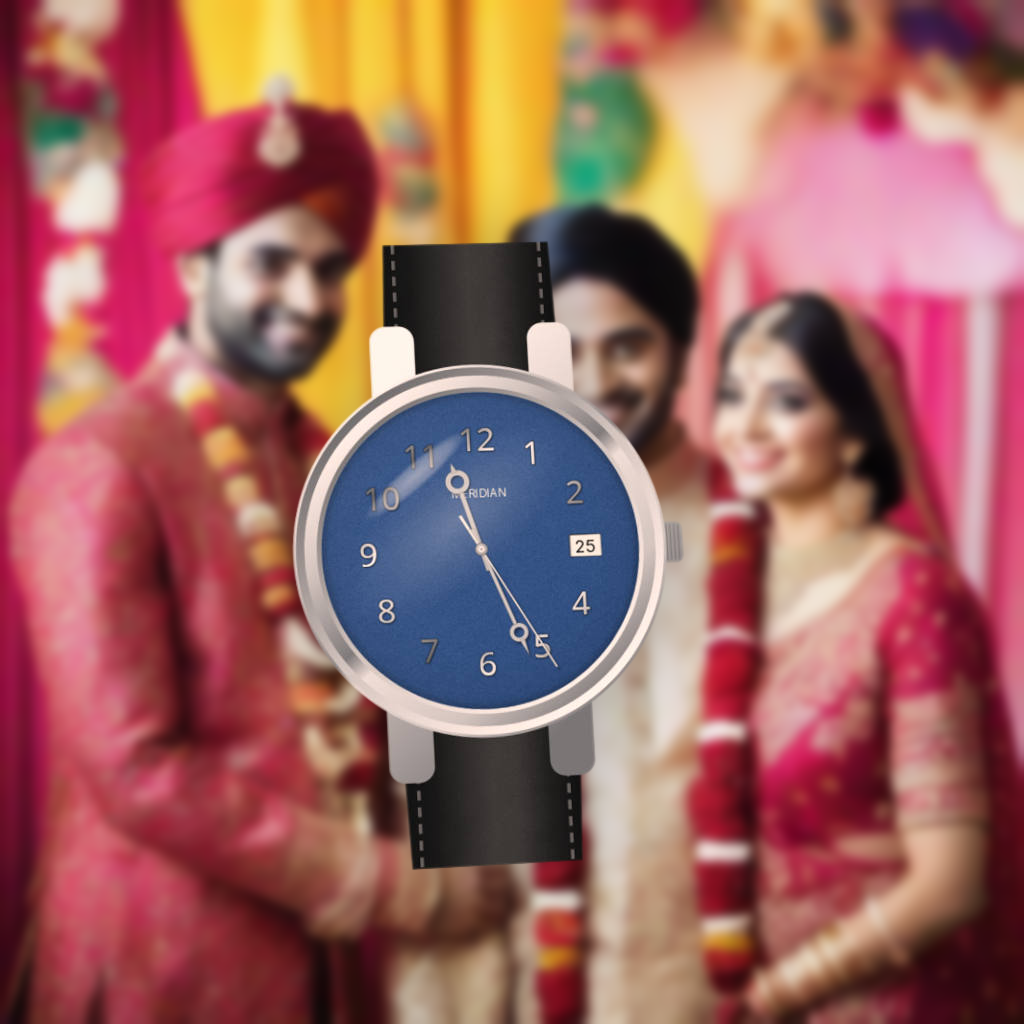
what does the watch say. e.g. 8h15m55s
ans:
11h26m25s
